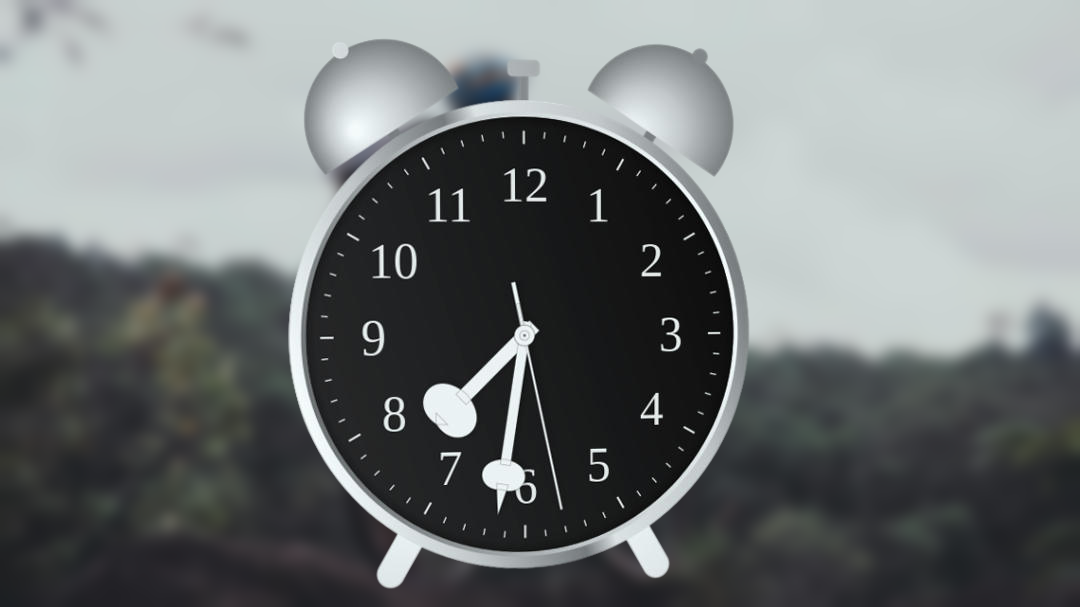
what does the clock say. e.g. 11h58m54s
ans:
7h31m28s
